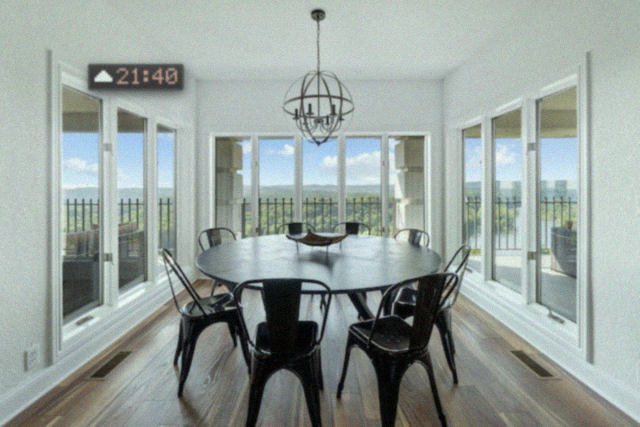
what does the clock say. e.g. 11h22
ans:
21h40
